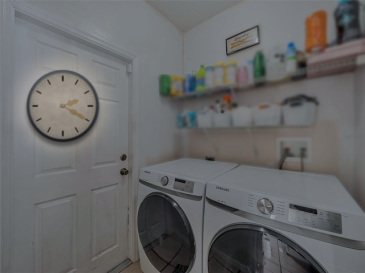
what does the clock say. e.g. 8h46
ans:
2h20
